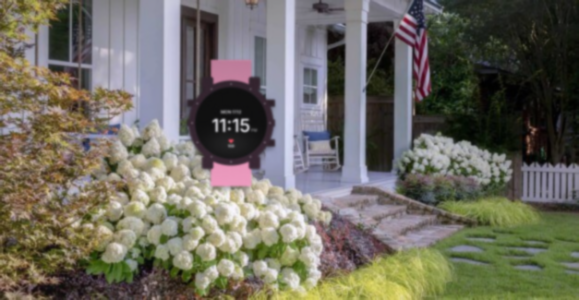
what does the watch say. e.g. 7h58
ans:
11h15
